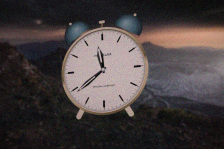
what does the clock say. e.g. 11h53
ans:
11h39
